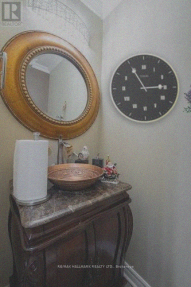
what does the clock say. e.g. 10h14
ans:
2h55
